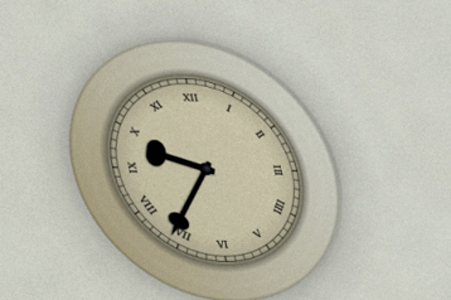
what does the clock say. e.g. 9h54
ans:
9h36
